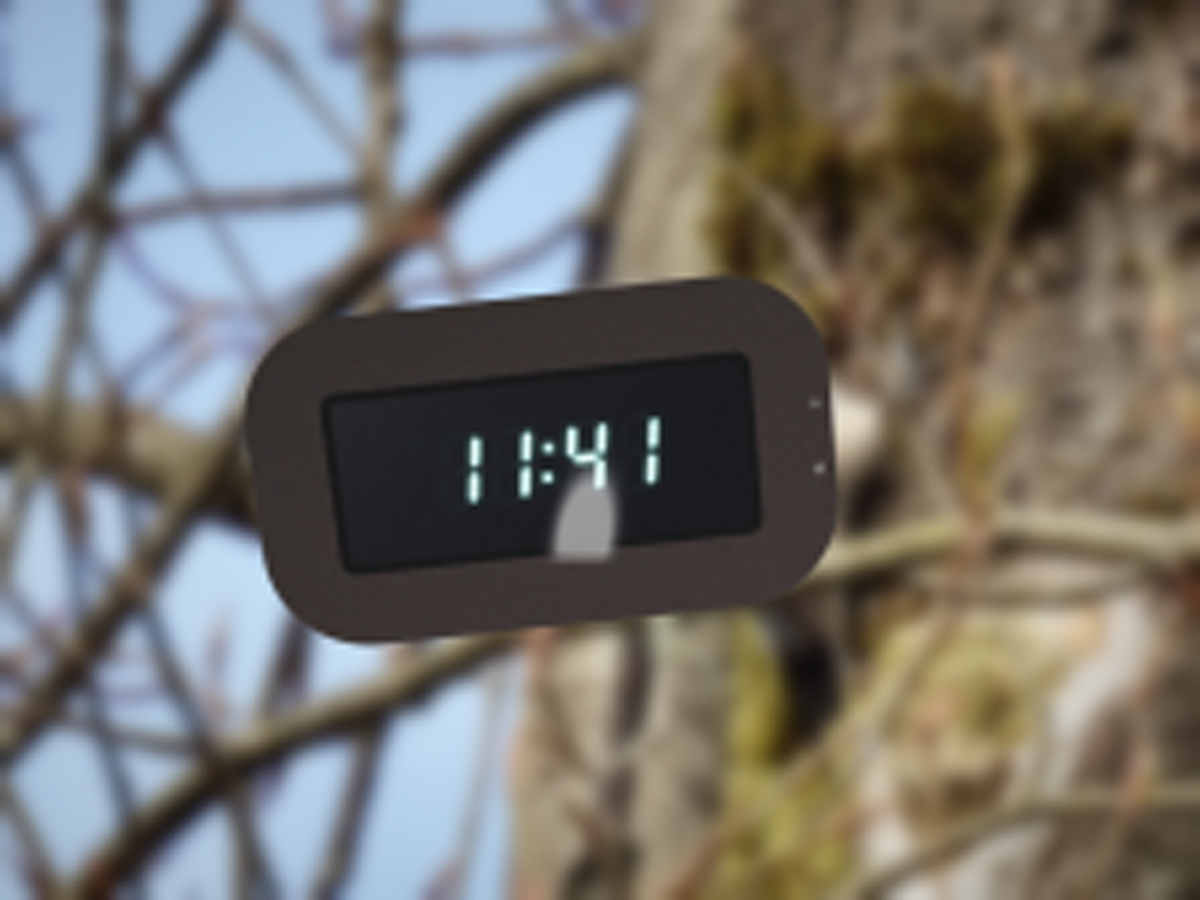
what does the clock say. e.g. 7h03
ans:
11h41
